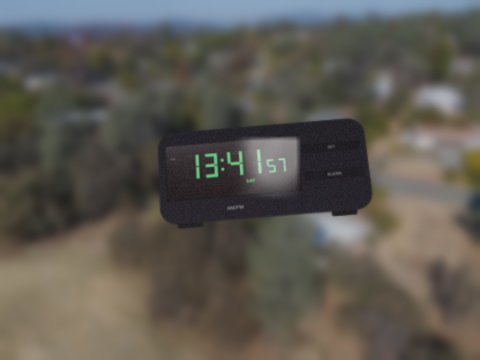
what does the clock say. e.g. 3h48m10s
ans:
13h41m57s
